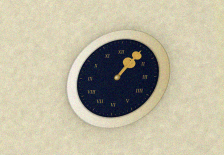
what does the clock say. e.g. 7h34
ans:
1h06
